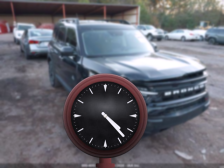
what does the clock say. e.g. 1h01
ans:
4h23
